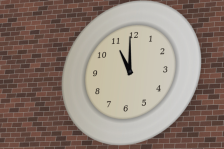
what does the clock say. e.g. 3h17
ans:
10h59
